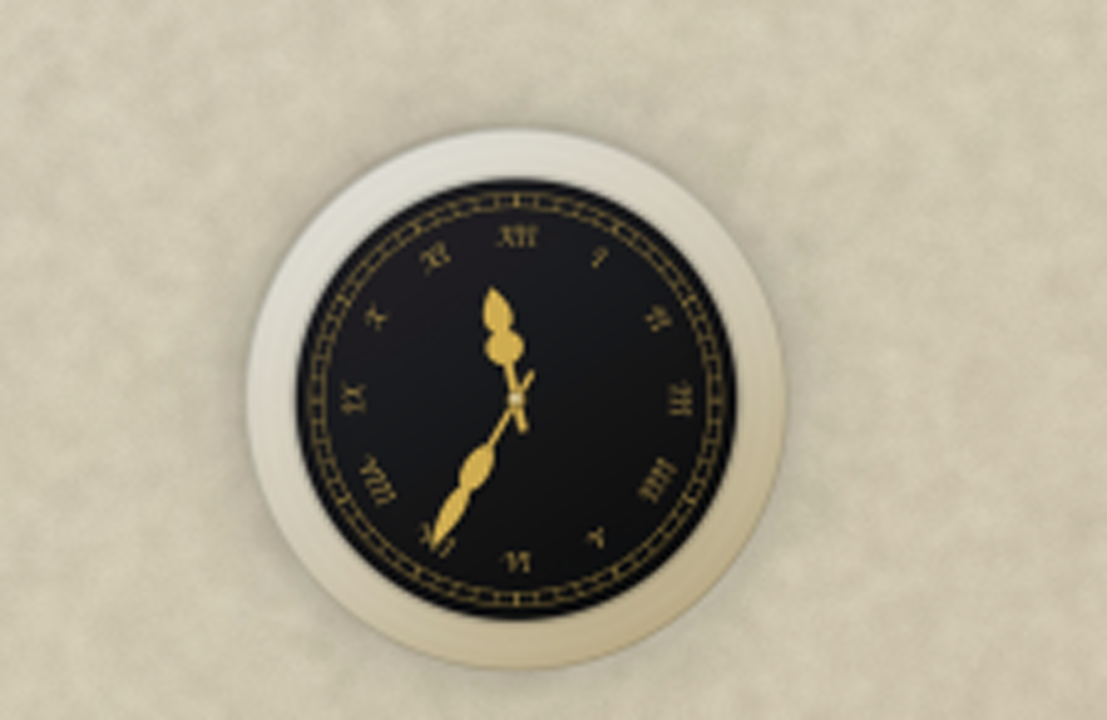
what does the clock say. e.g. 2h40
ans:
11h35
